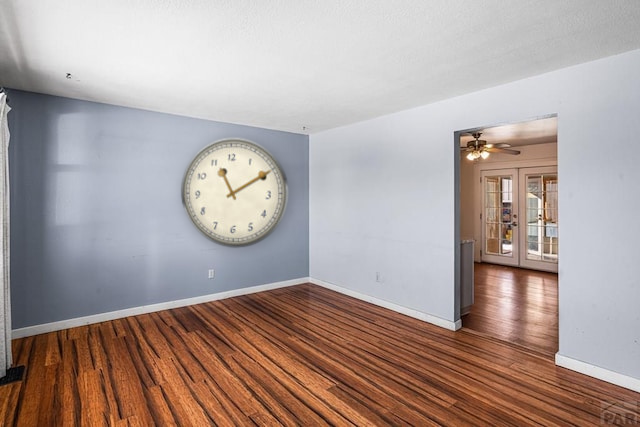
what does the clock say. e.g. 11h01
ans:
11h10
